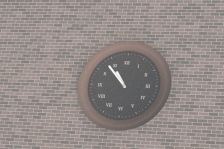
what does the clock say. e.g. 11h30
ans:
10h53
